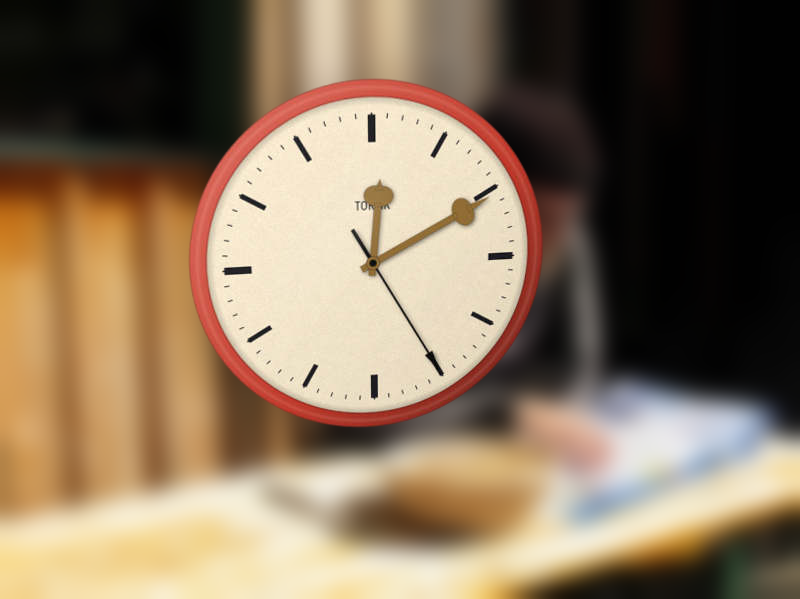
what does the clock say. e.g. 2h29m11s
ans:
12h10m25s
